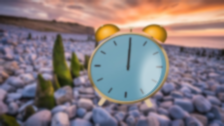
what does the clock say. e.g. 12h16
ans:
12h00
